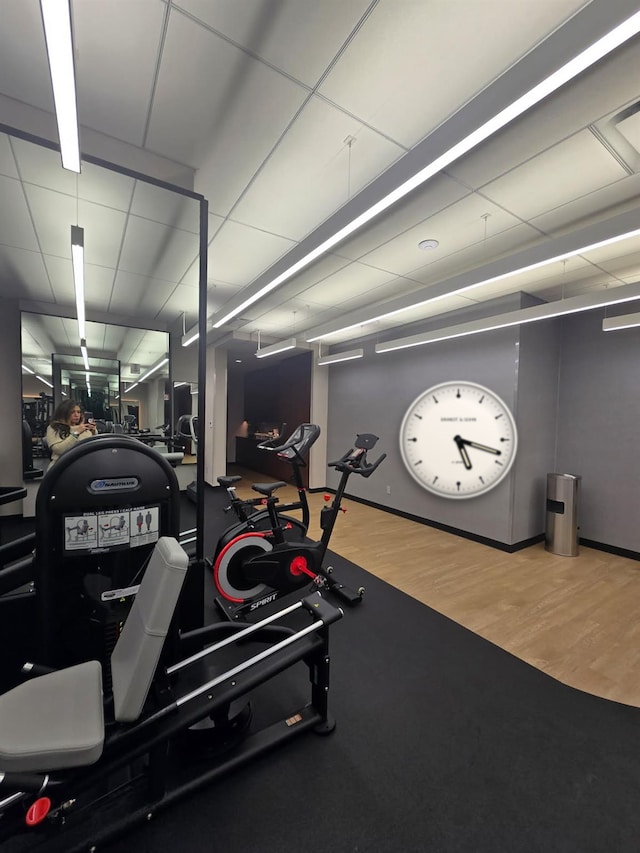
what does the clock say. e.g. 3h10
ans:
5h18
